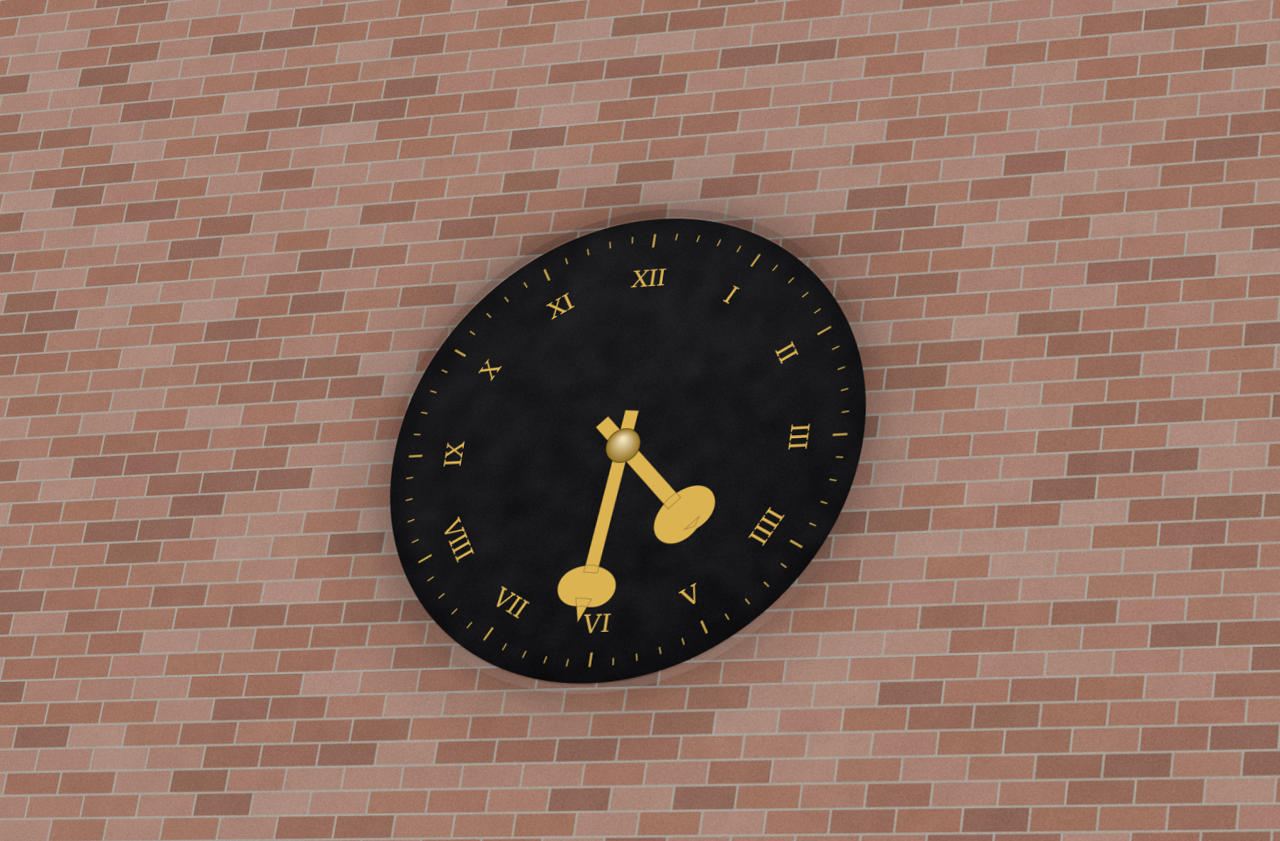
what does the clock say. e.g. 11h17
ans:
4h31
